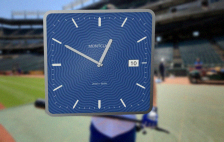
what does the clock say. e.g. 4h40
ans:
12h50
